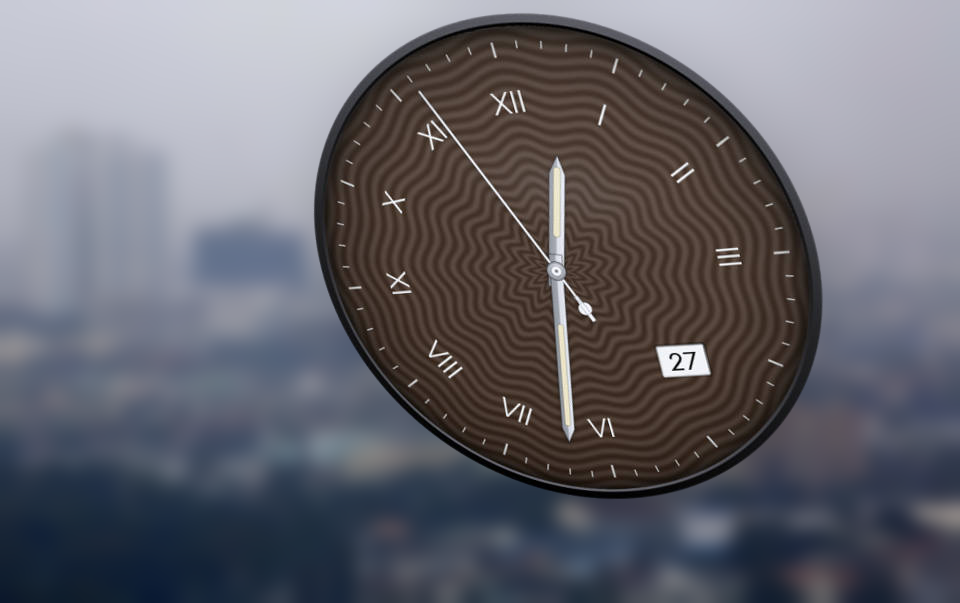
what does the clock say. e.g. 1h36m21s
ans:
12h31m56s
